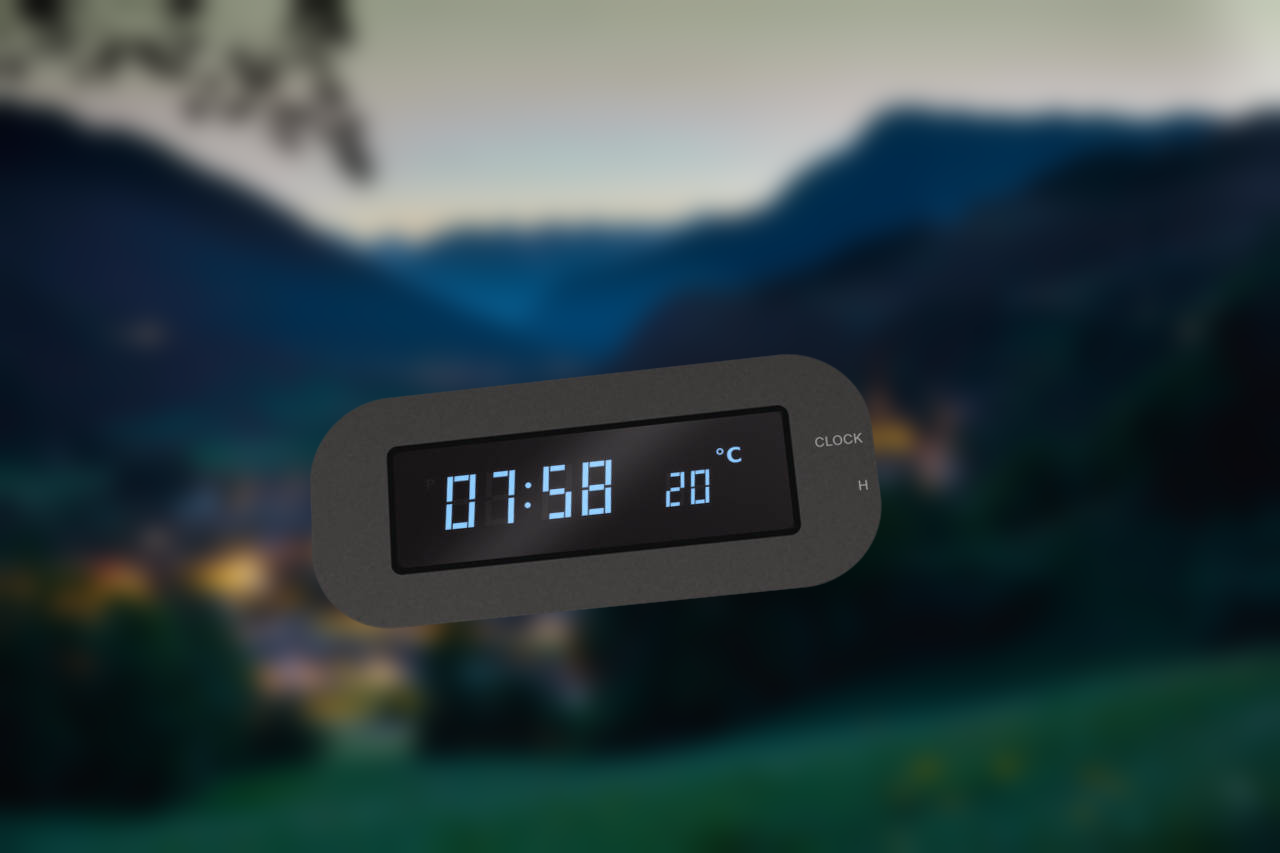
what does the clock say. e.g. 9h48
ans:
7h58
